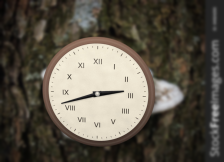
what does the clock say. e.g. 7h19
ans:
2h42
